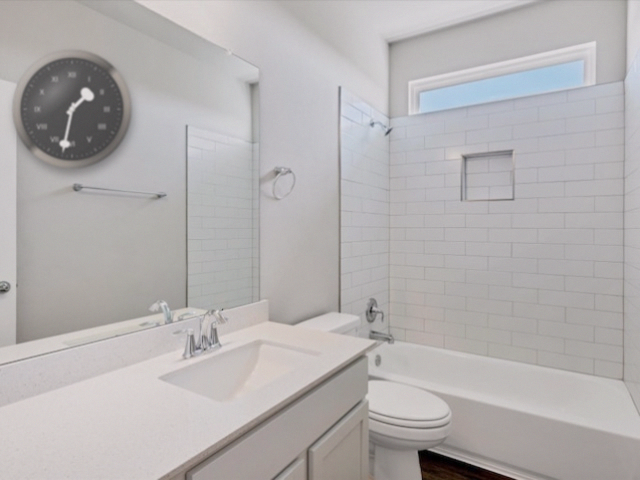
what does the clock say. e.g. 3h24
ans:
1h32
